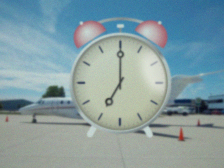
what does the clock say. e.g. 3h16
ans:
7h00
